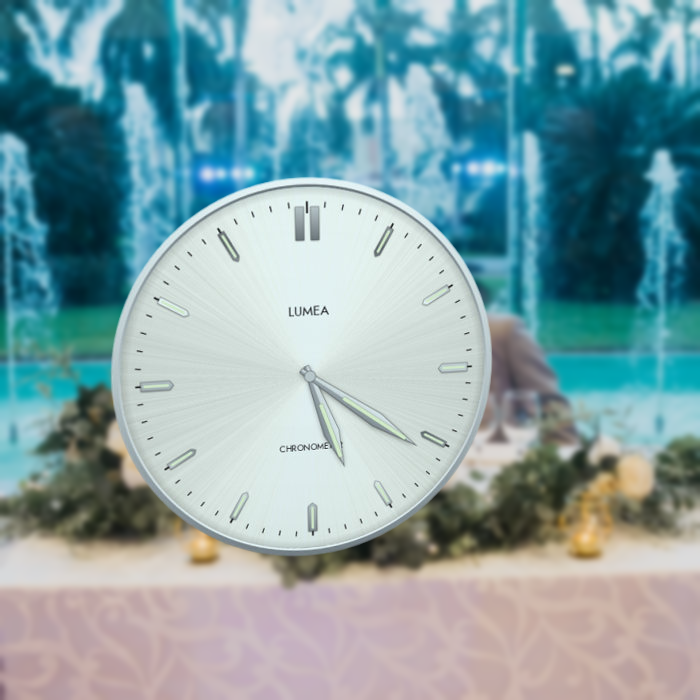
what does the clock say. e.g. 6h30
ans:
5h21
